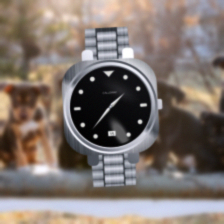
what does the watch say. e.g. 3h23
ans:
1h37
